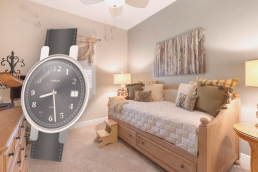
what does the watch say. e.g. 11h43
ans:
8h28
